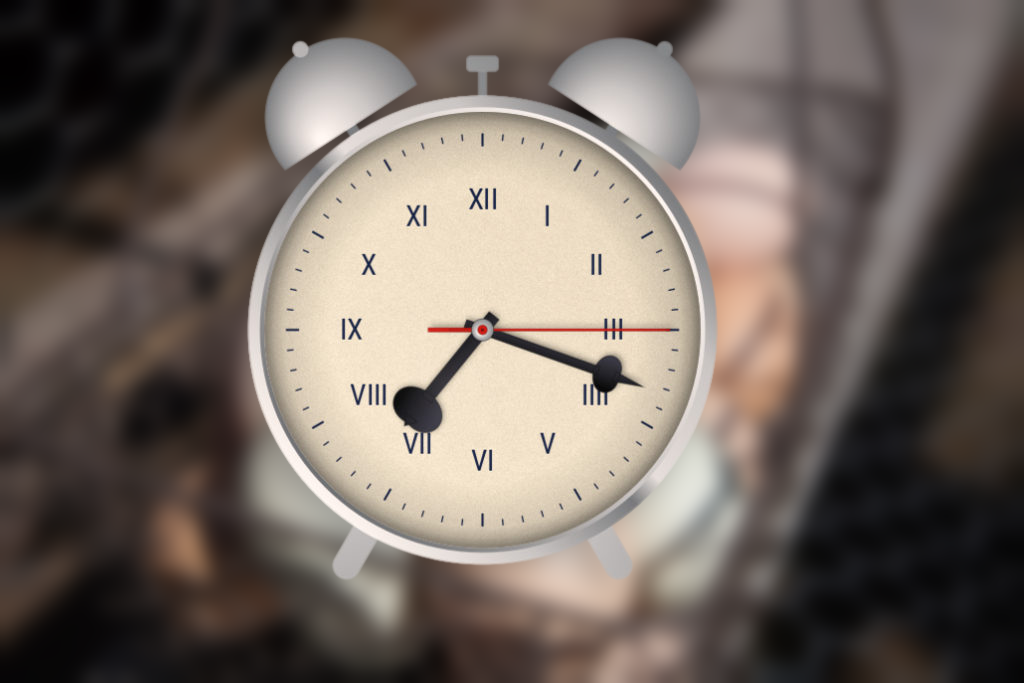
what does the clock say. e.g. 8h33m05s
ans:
7h18m15s
